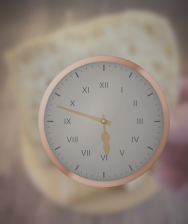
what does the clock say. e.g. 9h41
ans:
5h48
